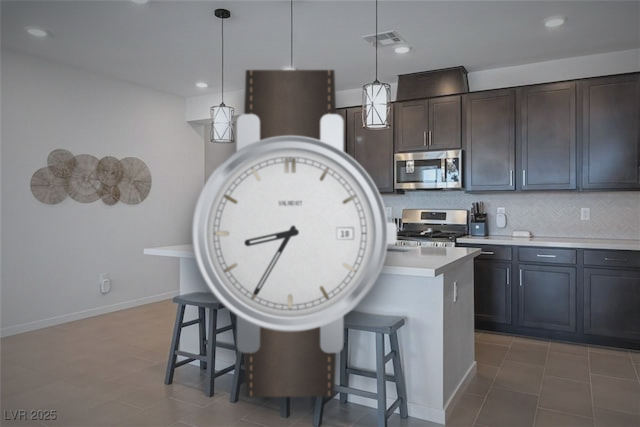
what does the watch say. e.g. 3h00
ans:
8h35
